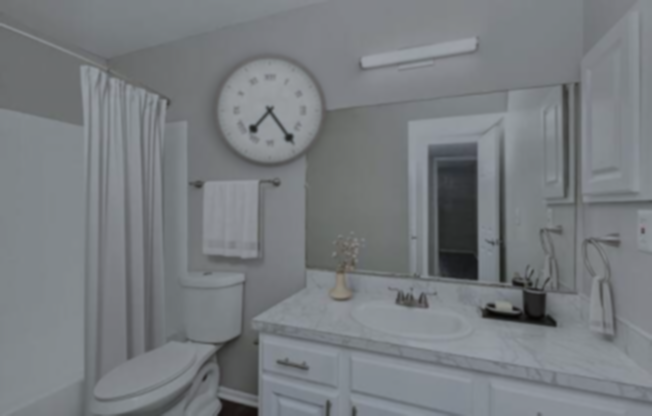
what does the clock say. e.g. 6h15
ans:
7h24
